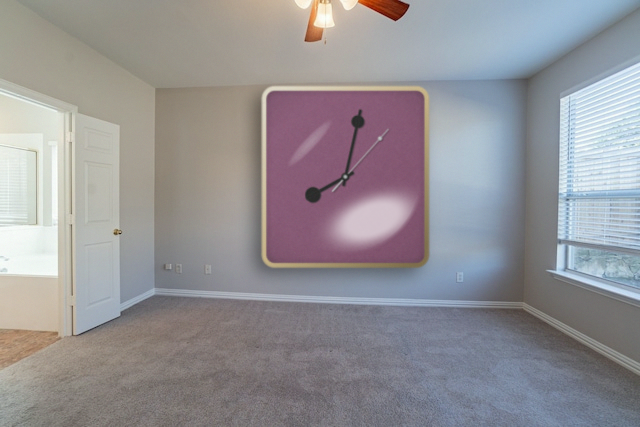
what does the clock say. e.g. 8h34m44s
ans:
8h02m07s
